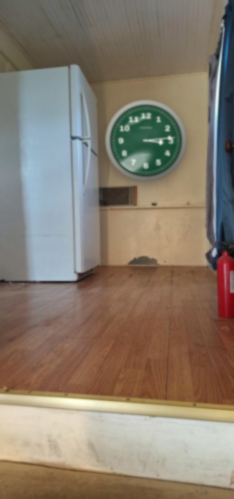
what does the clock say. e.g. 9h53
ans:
3h14
